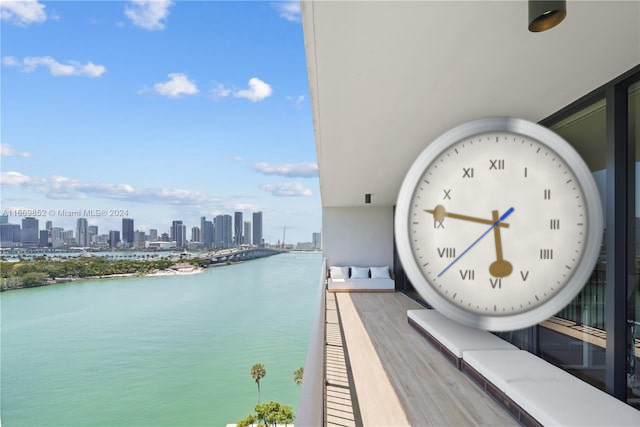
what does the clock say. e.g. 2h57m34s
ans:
5h46m38s
